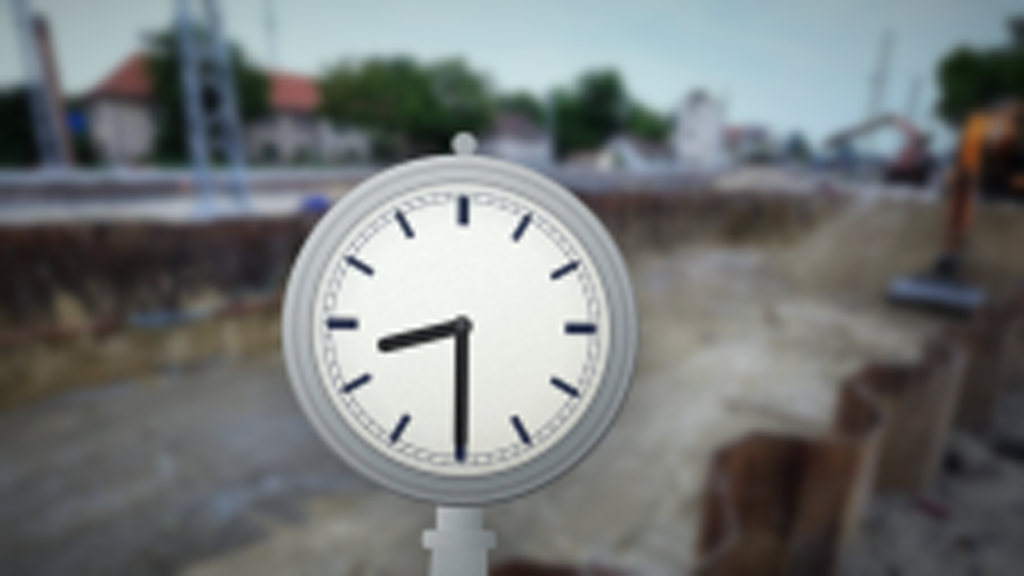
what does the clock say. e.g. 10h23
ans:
8h30
